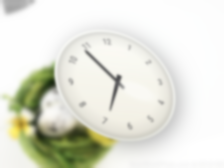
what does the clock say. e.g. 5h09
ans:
6h54
